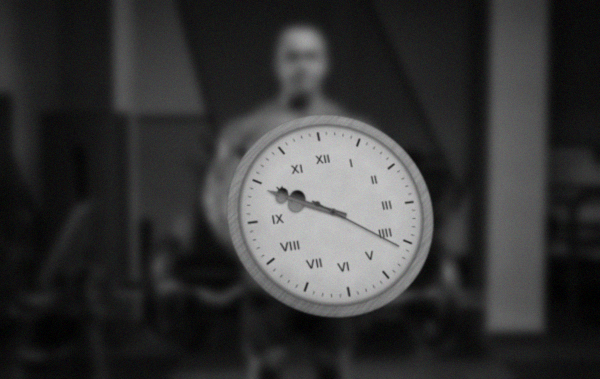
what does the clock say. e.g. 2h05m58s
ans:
9h49m21s
